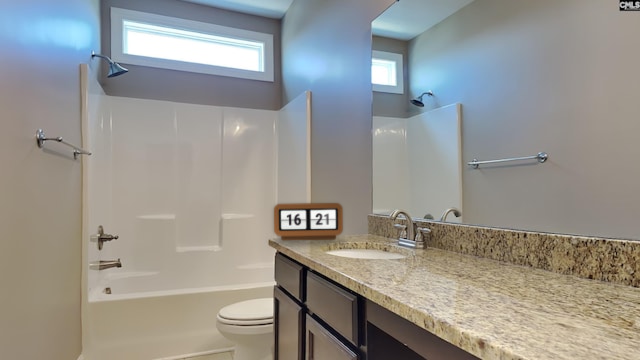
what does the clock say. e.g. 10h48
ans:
16h21
